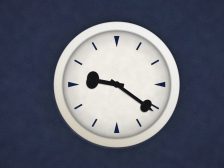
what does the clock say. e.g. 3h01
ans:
9h21
